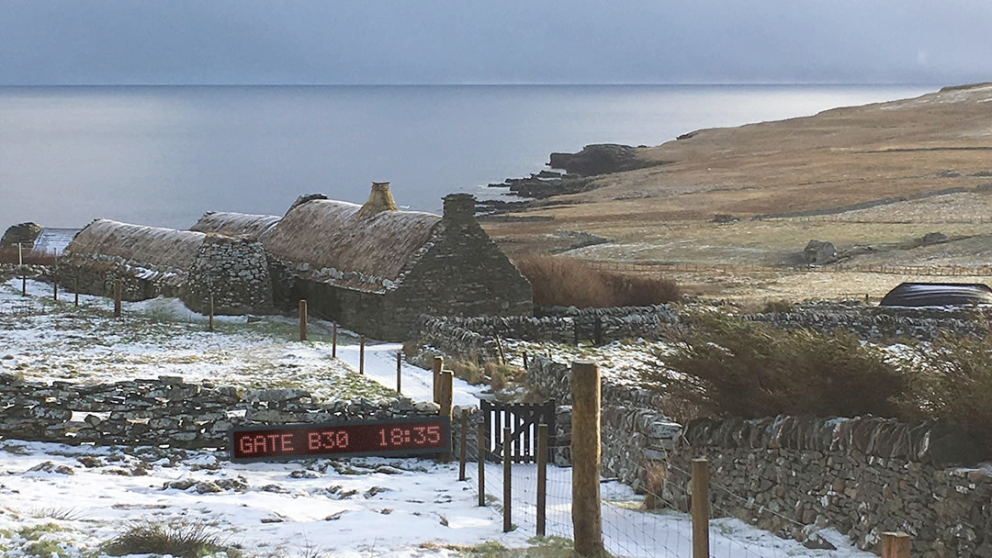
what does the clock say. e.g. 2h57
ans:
18h35
